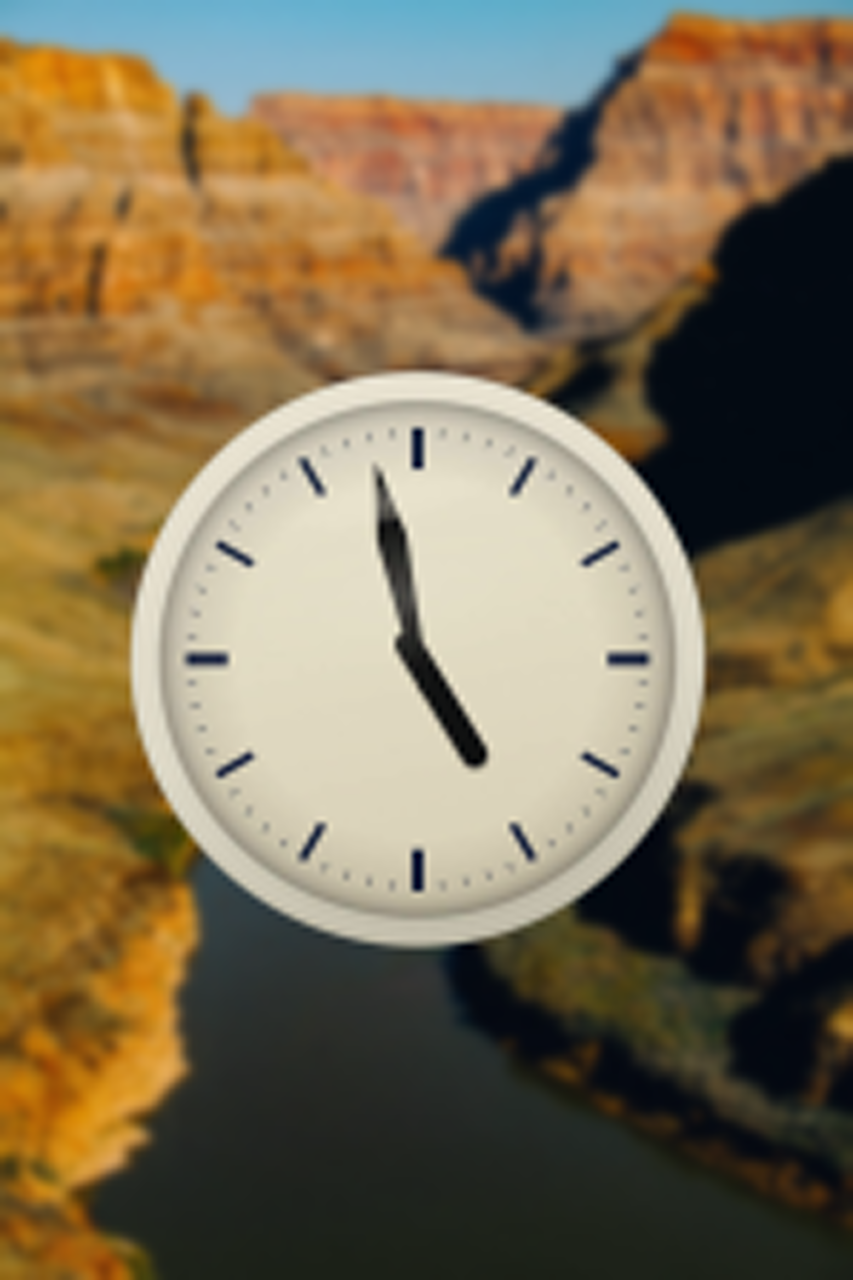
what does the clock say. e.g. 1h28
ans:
4h58
